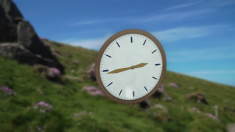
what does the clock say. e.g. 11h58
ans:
2h44
